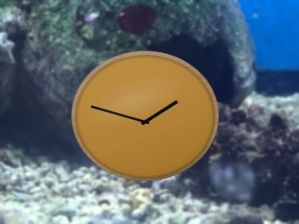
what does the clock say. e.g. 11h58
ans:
1h48
